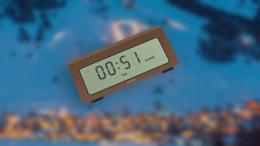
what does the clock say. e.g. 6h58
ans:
0h51
